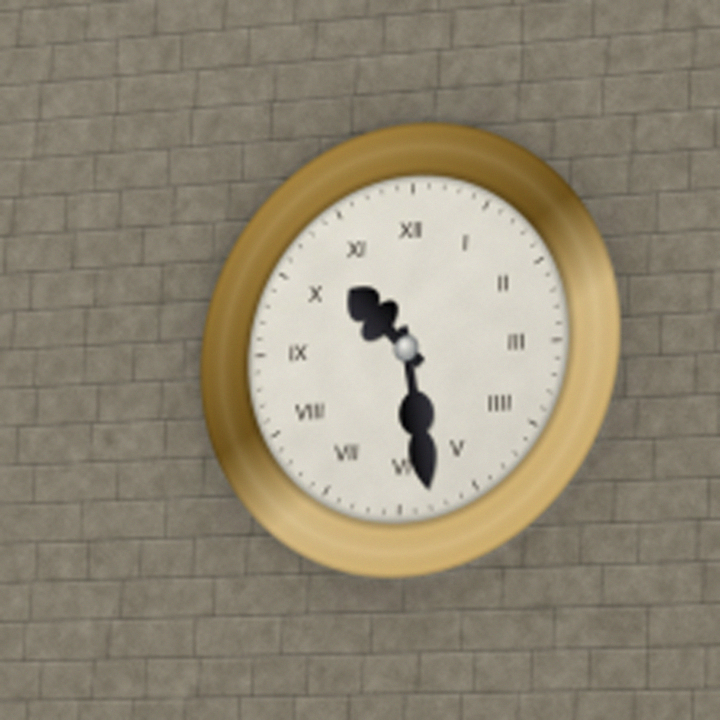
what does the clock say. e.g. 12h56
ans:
10h28
